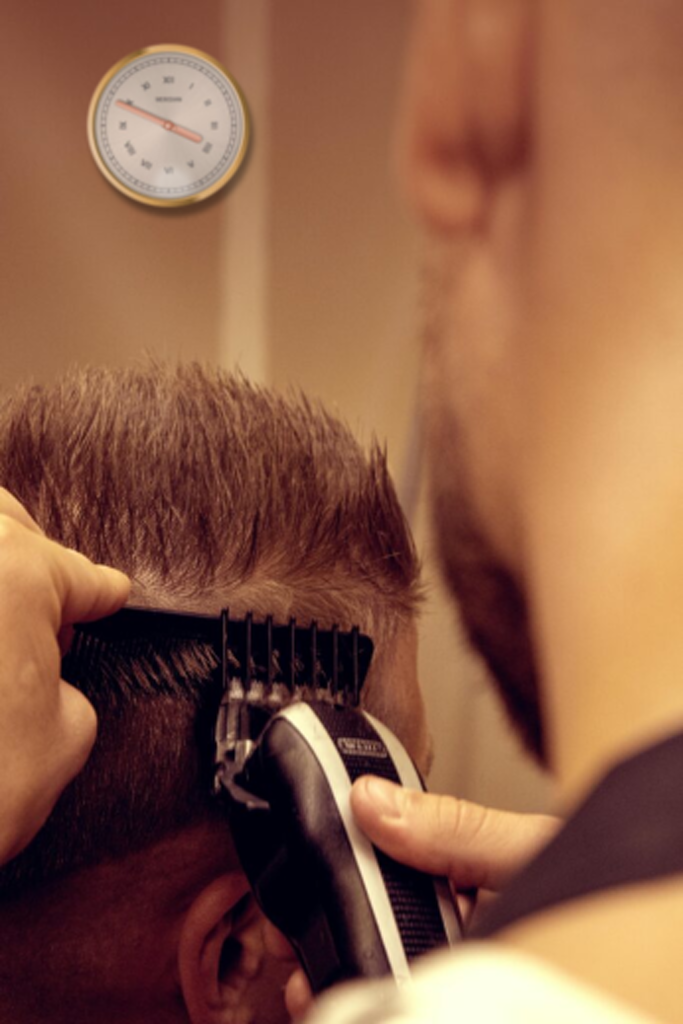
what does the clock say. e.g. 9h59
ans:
3h49
